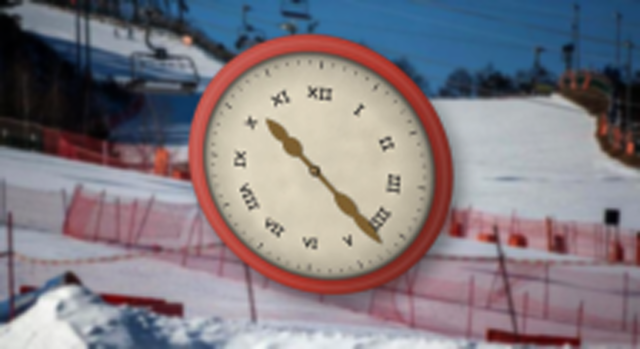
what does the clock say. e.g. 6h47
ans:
10h22
